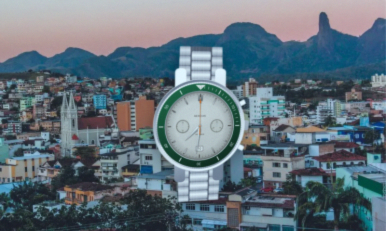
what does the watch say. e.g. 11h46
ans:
7h31
